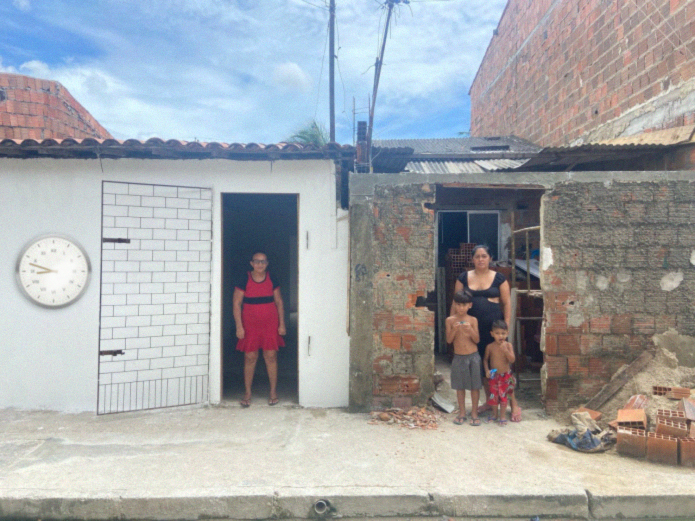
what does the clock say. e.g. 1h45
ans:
8h48
